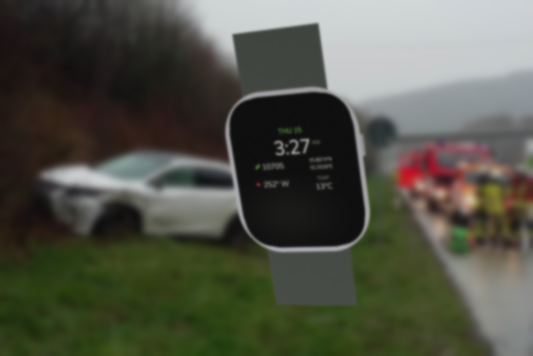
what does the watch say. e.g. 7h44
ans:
3h27
